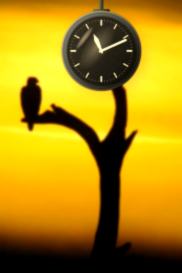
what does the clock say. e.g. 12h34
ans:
11h11
